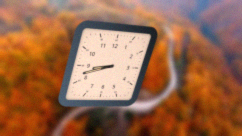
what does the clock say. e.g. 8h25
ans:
8h42
